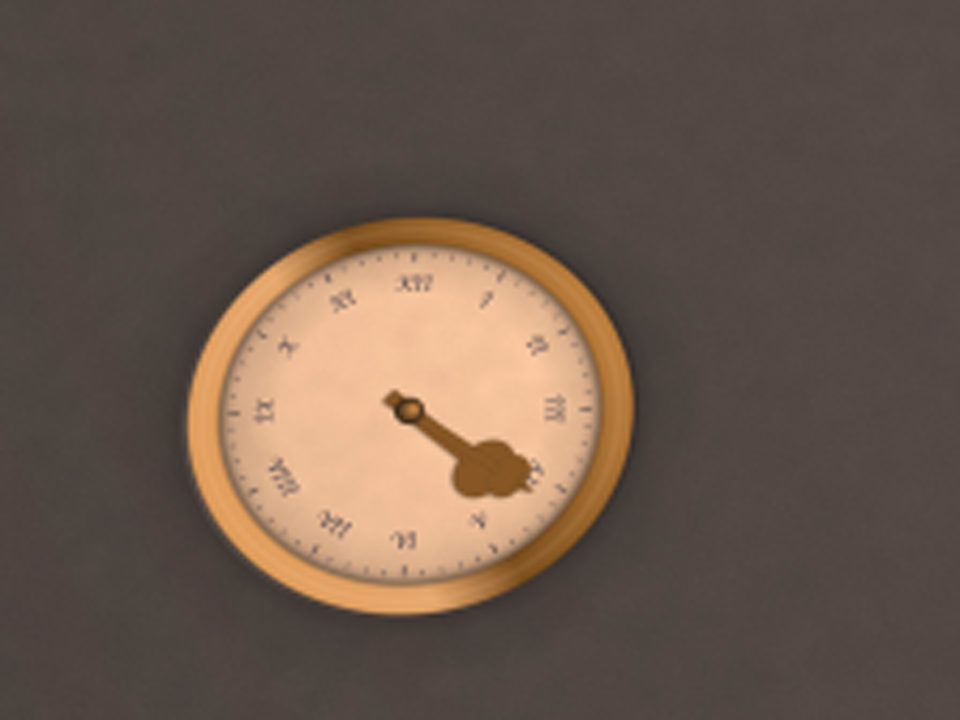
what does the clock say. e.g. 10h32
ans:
4h21
